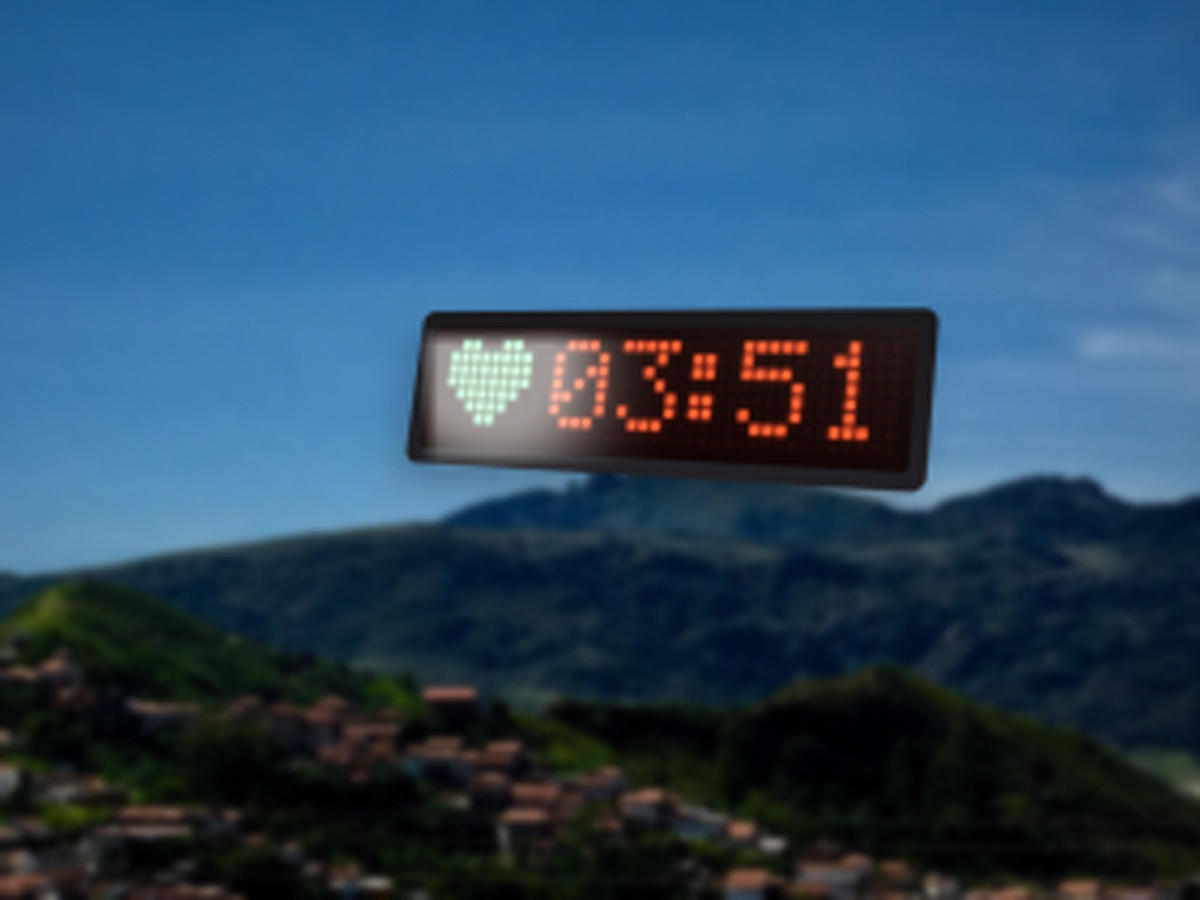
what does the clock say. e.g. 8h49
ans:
3h51
